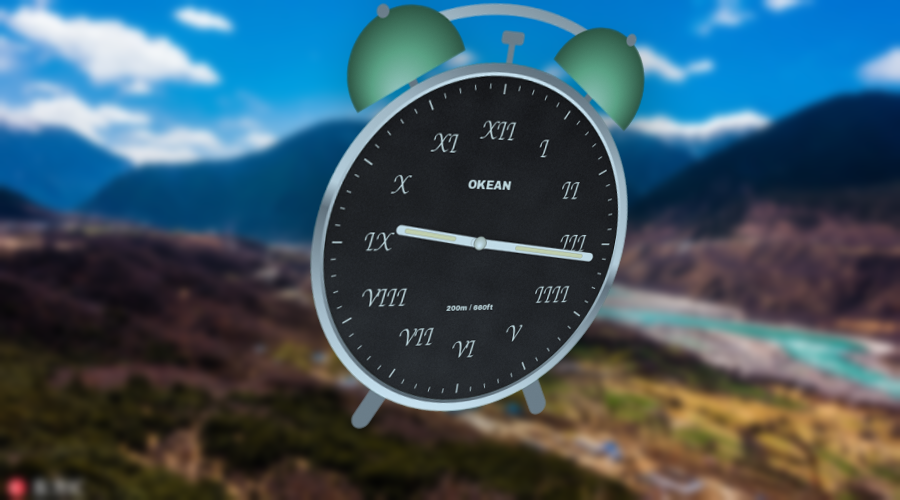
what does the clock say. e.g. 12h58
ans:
9h16
